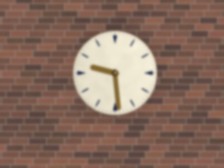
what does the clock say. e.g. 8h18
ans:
9h29
